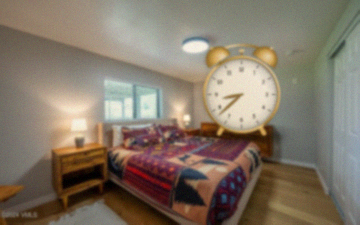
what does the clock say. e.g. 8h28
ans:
8h38
